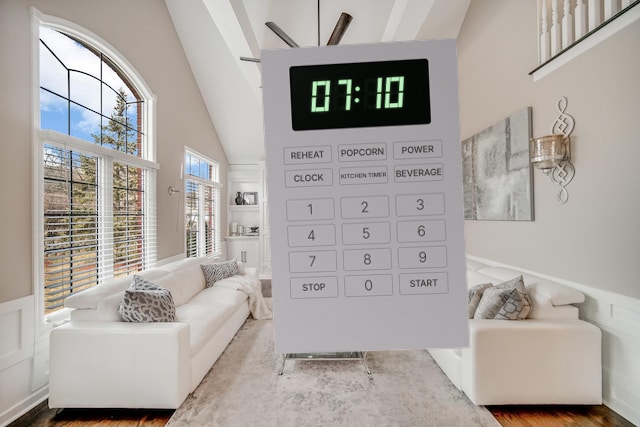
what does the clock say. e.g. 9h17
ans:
7h10
